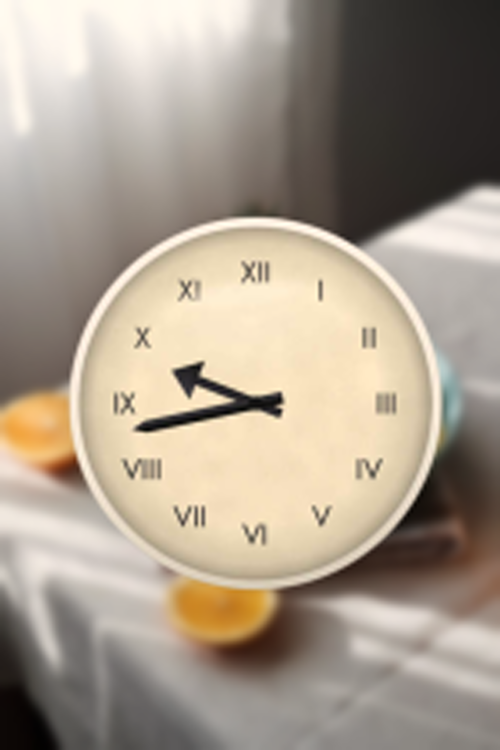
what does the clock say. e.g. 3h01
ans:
9h43
